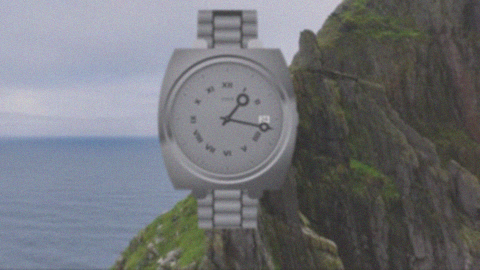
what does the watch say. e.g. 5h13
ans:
1h17
